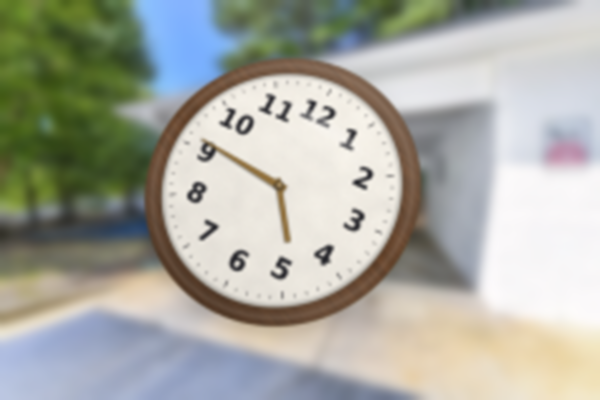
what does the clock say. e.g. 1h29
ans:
4h46
